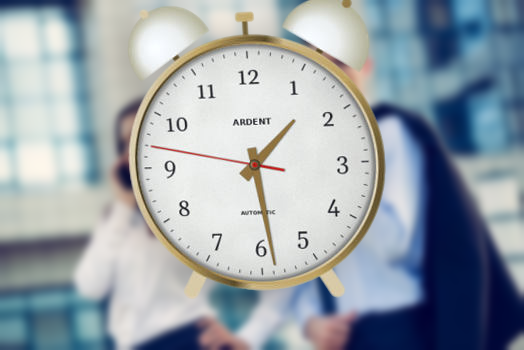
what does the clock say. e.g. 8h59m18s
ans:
1h28m47s
